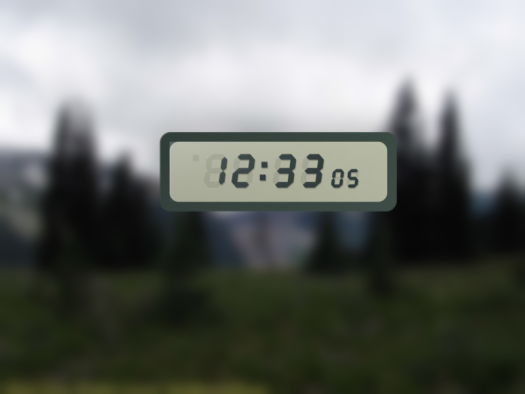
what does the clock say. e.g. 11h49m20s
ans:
12h33m05s
